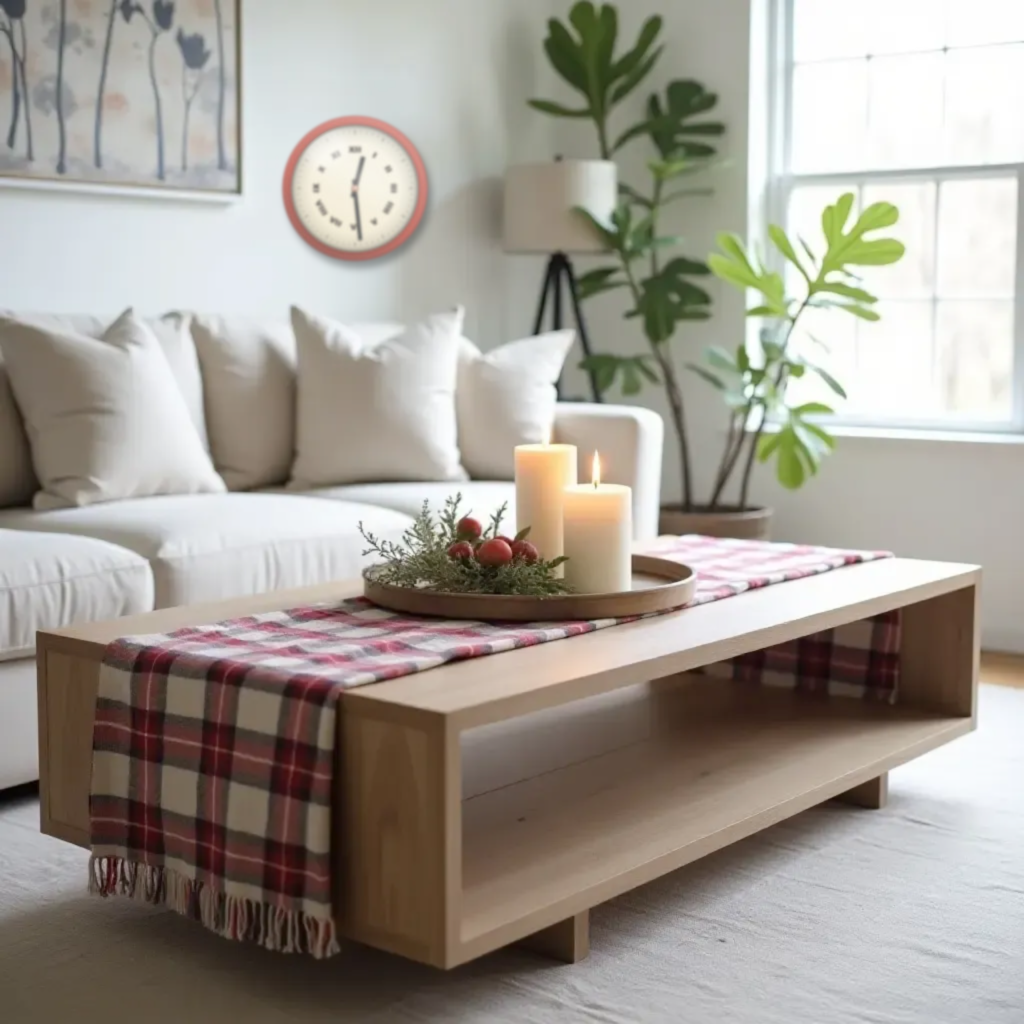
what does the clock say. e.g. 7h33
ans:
12h29
